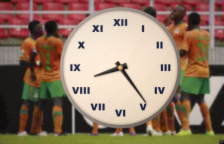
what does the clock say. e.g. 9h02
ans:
8h24
